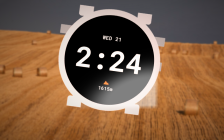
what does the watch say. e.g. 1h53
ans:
2h24
